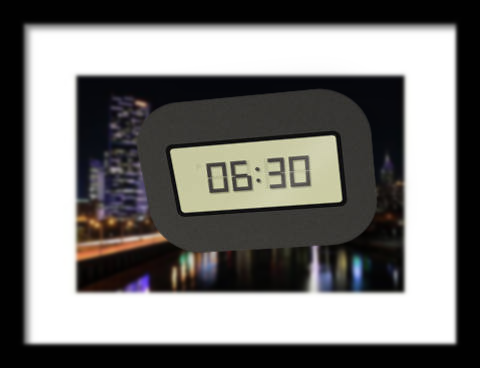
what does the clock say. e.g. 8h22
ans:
6h30
